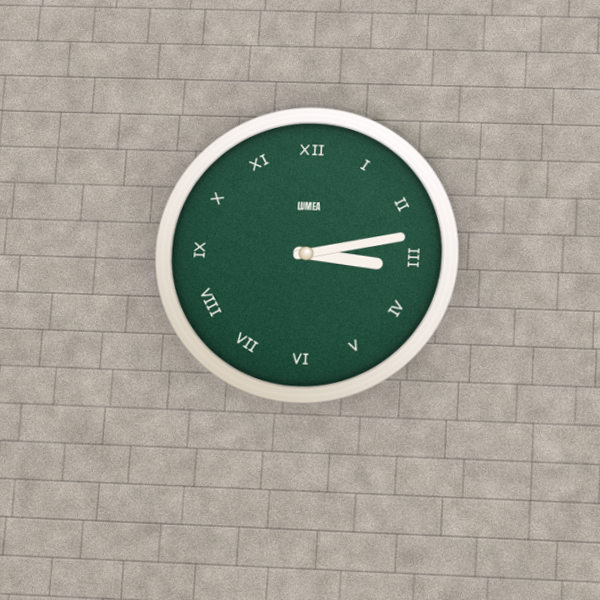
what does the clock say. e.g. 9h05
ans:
3h13
